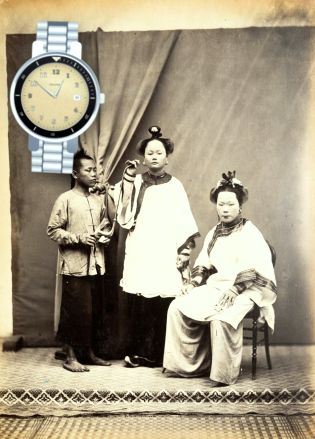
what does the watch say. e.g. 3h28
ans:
12h51
